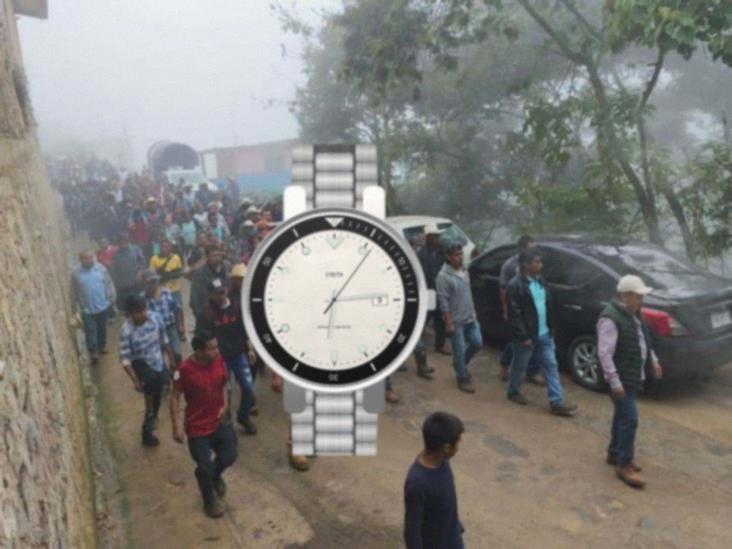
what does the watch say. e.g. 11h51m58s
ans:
6h14m06s
